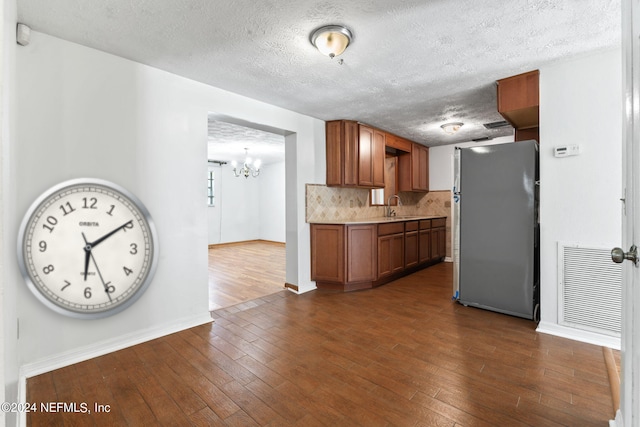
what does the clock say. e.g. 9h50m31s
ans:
6h09m26s
